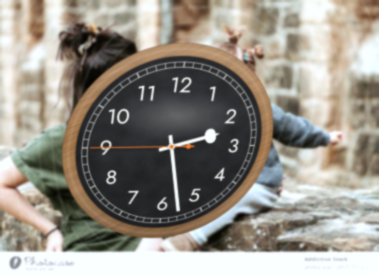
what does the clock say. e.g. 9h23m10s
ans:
2h27m45s
